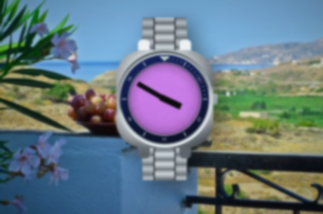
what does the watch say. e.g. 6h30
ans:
3h50
